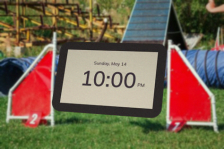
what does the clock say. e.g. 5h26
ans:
10h00
